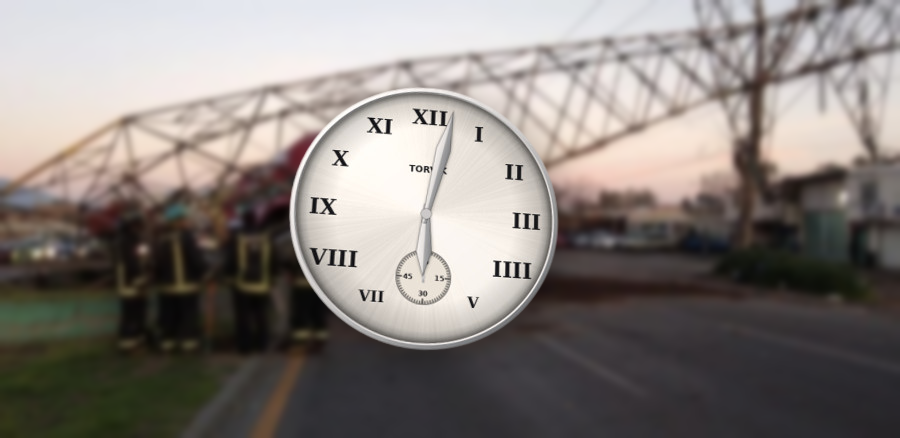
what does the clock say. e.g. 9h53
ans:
6h02
